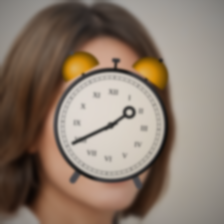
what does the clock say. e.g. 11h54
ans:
1h40
